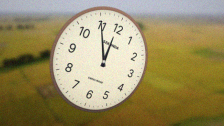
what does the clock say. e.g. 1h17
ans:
11h55
